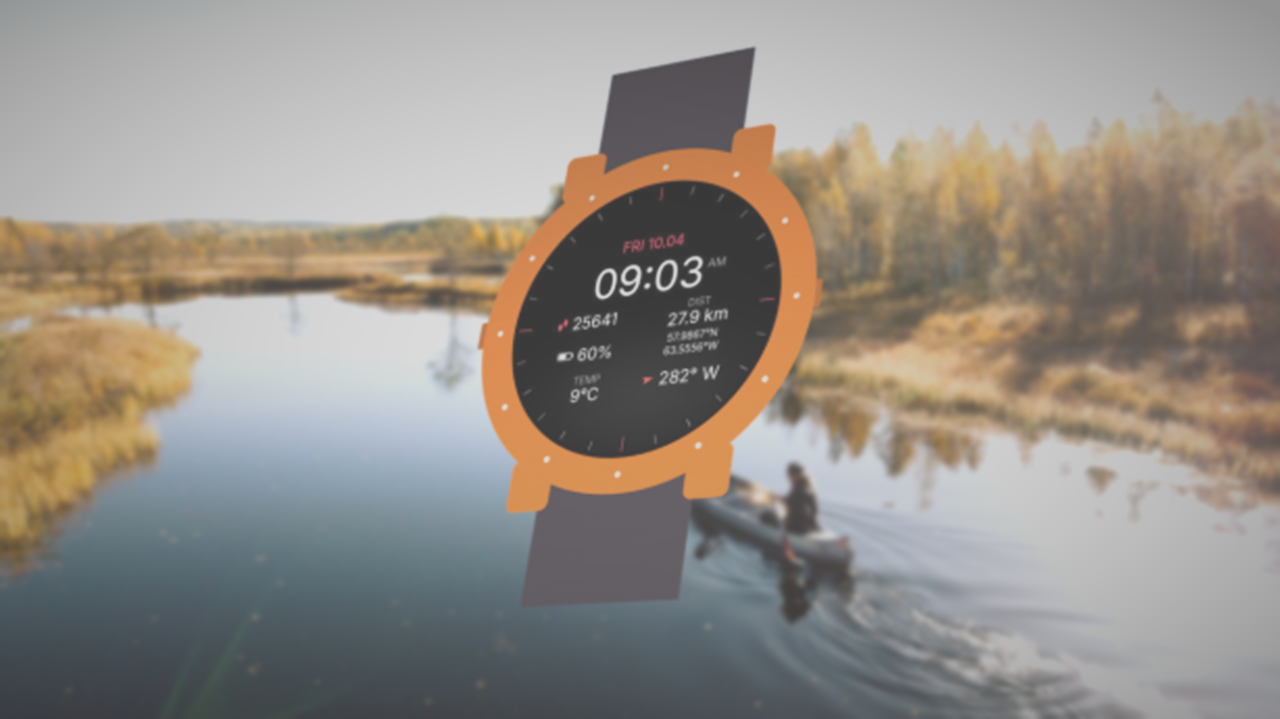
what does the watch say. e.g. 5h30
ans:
9h03
